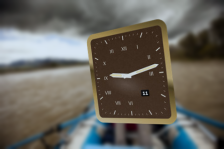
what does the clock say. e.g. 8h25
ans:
9h13
